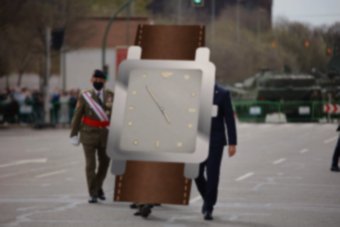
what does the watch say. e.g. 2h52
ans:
4h54
